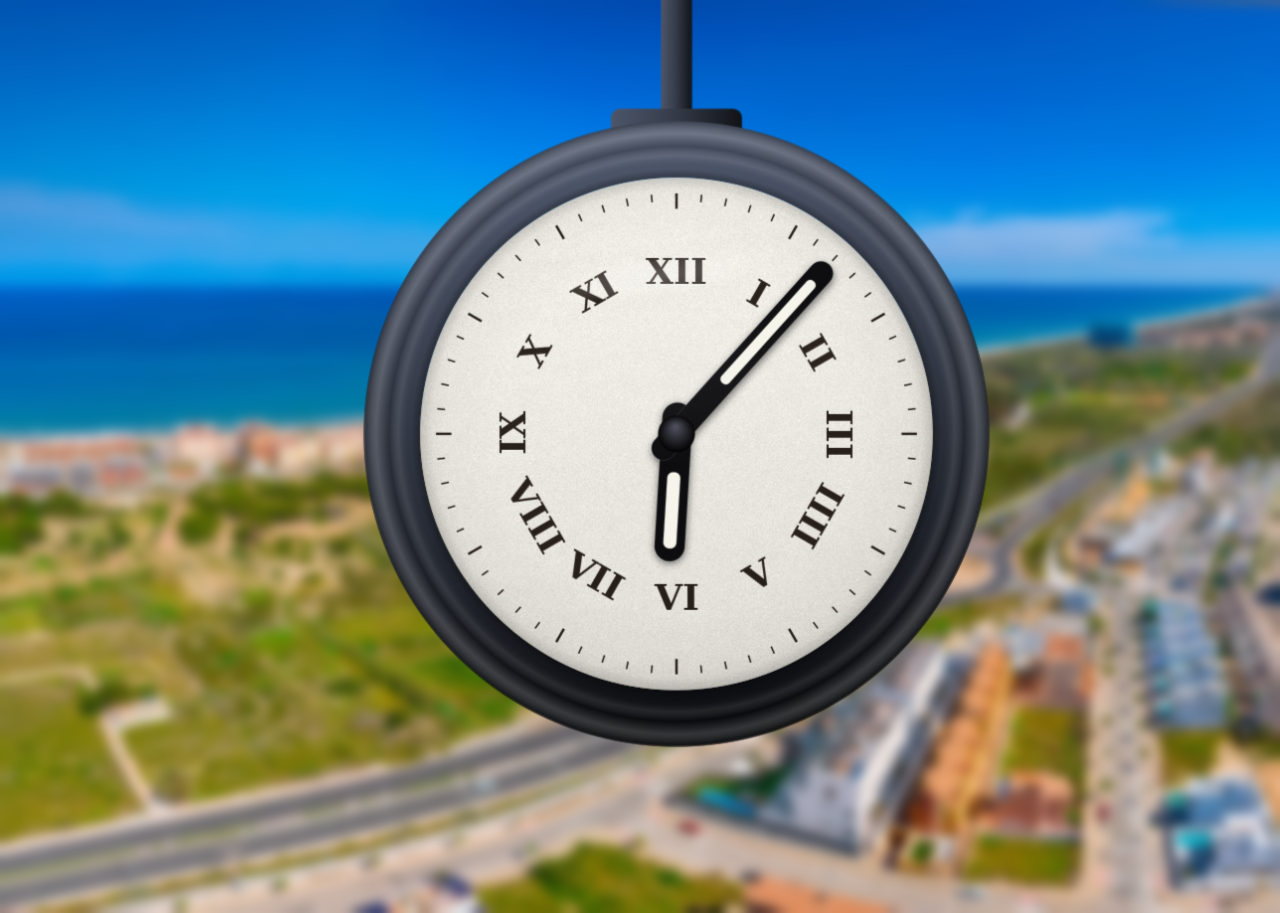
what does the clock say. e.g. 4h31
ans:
6h07
